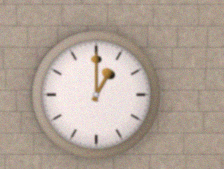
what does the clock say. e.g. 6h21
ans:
1h00
